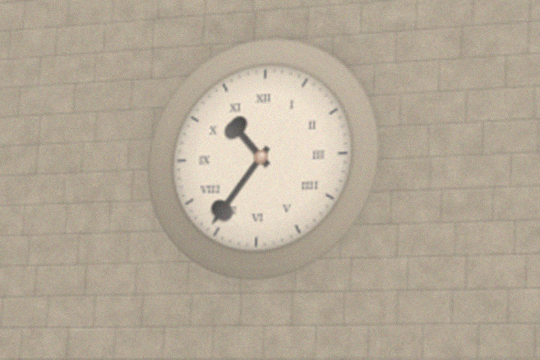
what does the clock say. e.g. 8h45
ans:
10h36
